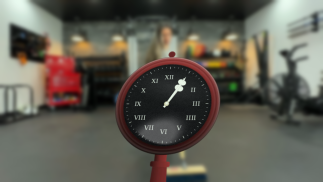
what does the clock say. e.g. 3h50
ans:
1h05
